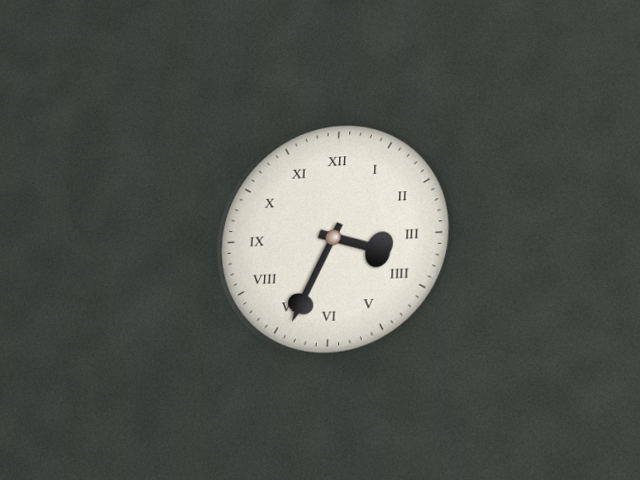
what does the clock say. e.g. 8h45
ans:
3h34
